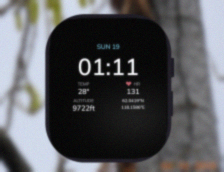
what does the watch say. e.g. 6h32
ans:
1h11
